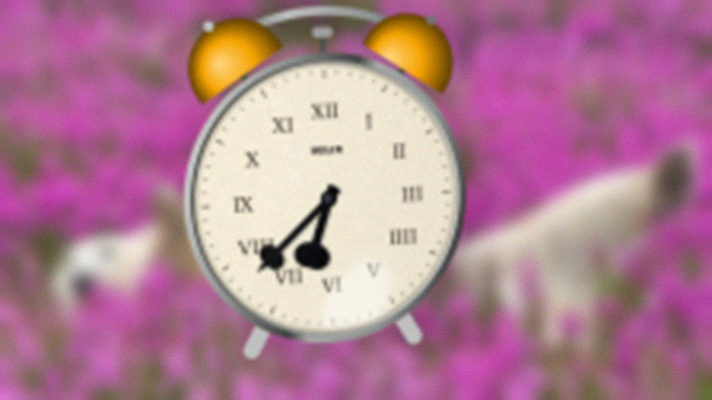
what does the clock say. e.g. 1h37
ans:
6h38
